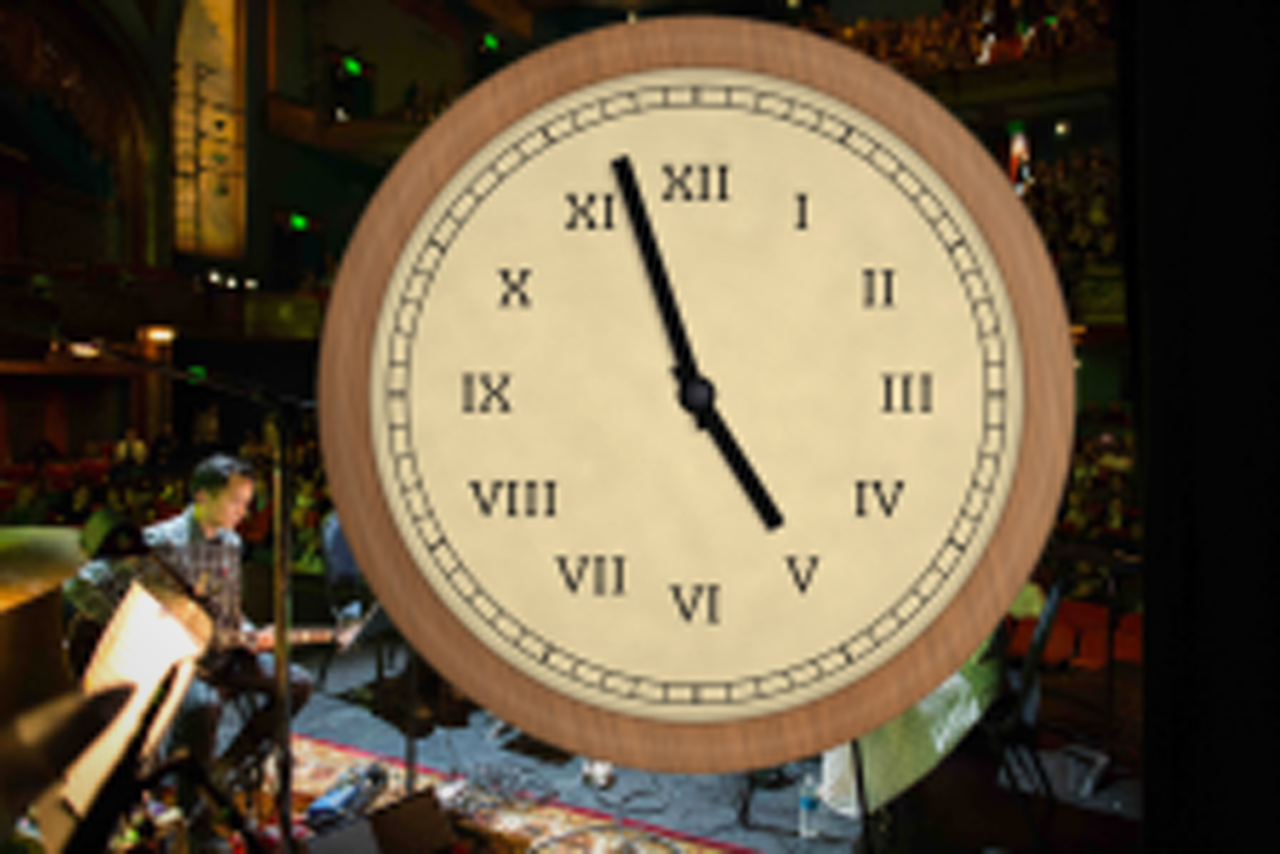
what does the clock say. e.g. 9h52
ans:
4h57
